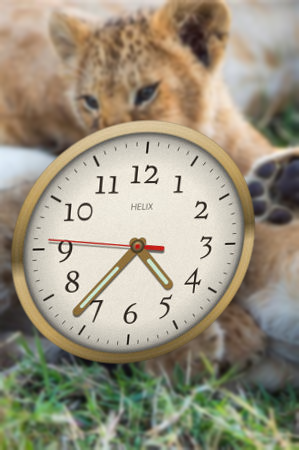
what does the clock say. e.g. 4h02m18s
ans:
4h36m46s
